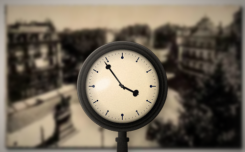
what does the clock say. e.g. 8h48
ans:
3h54
